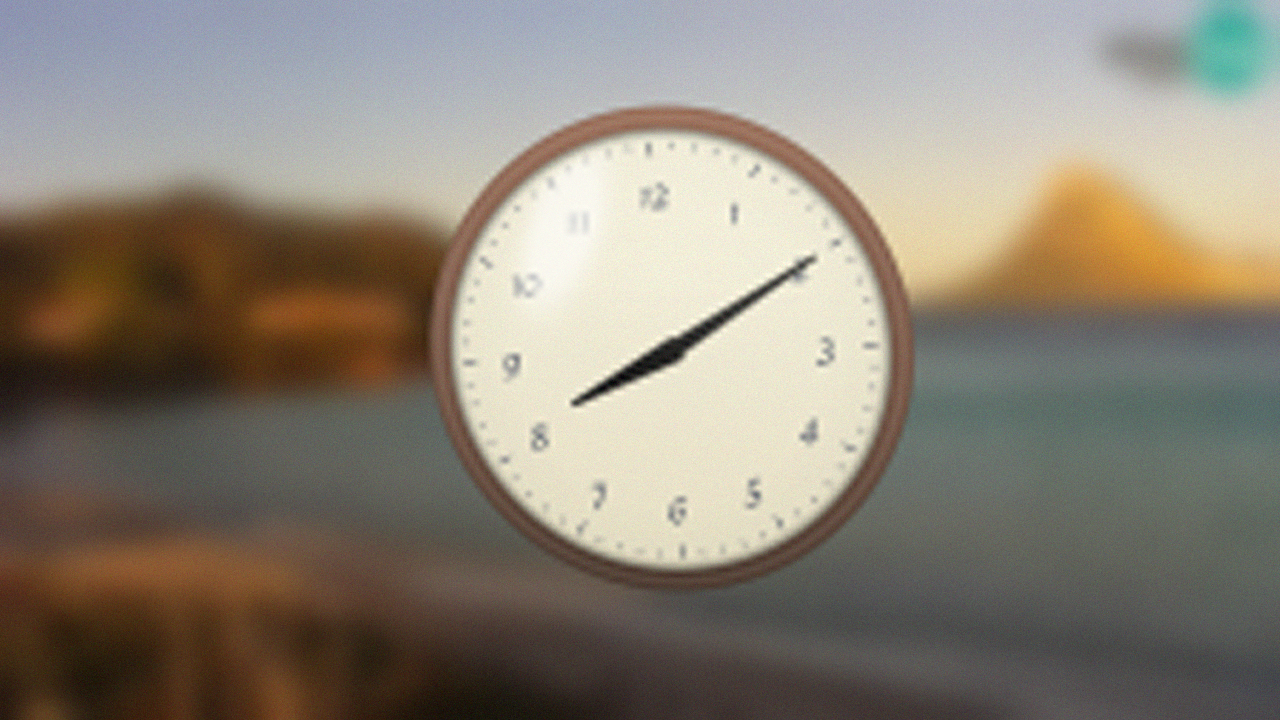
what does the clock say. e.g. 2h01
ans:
8h10
